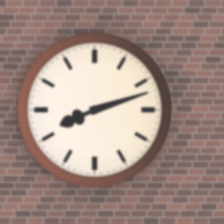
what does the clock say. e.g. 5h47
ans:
8h12
